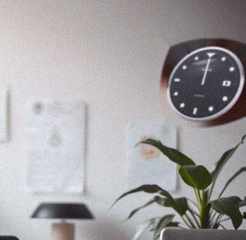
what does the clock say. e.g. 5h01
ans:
12h00
